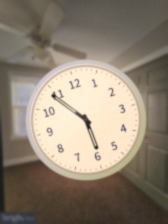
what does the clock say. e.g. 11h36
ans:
5h54
